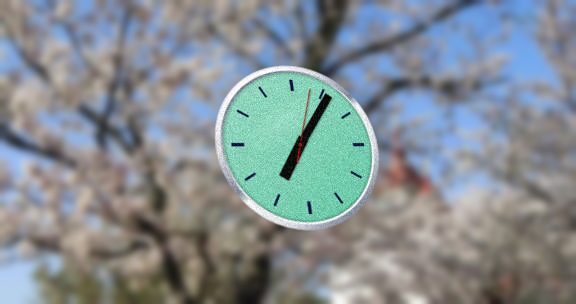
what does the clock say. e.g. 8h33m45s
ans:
7h06m03s
